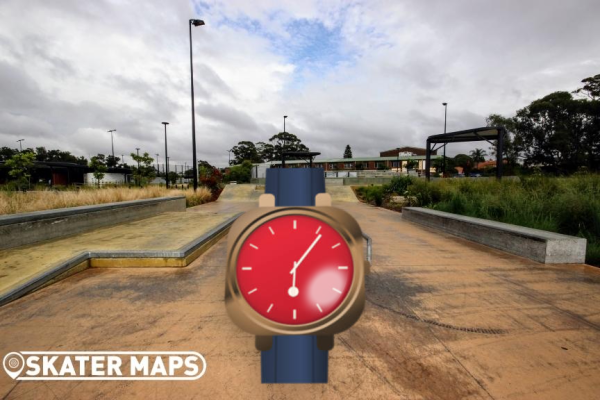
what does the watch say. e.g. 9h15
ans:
6h06
